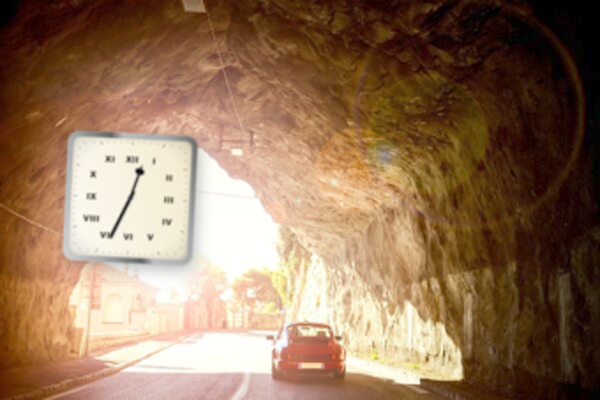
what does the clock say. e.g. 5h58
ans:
12h34
